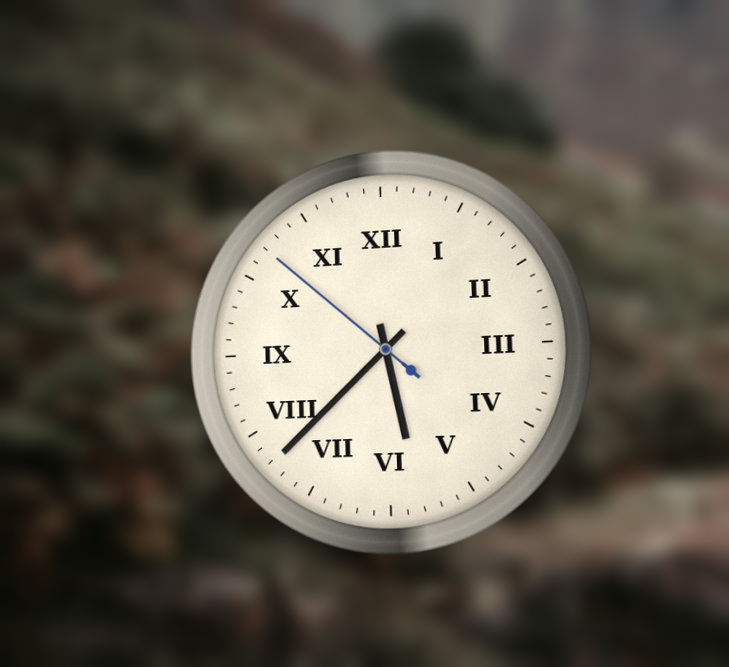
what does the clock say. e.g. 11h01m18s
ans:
5h37m52s
